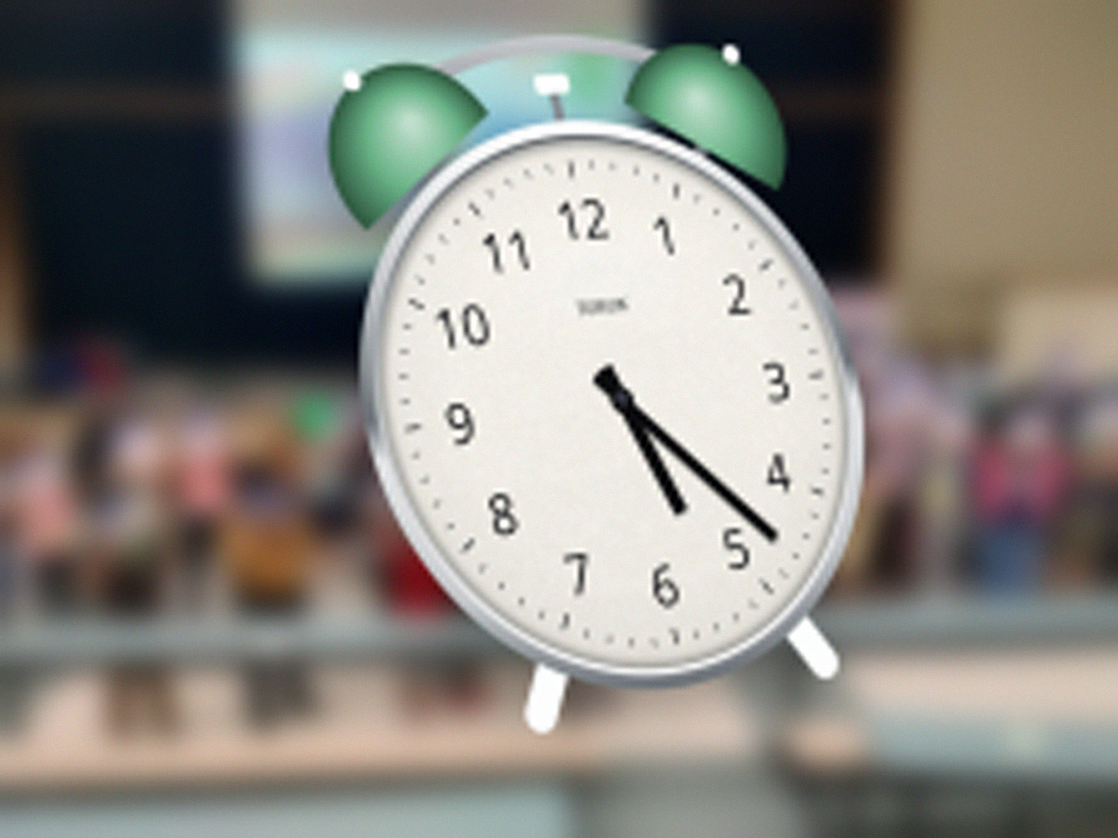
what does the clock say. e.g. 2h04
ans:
5h23
